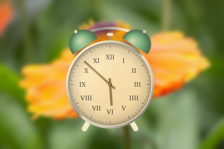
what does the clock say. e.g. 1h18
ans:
5h52
